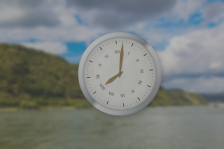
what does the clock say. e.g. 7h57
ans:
8h02
